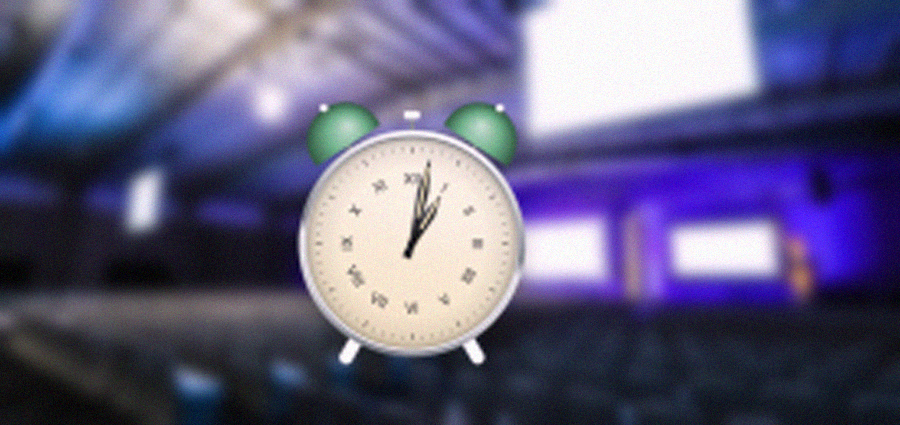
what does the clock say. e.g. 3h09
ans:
1h02
